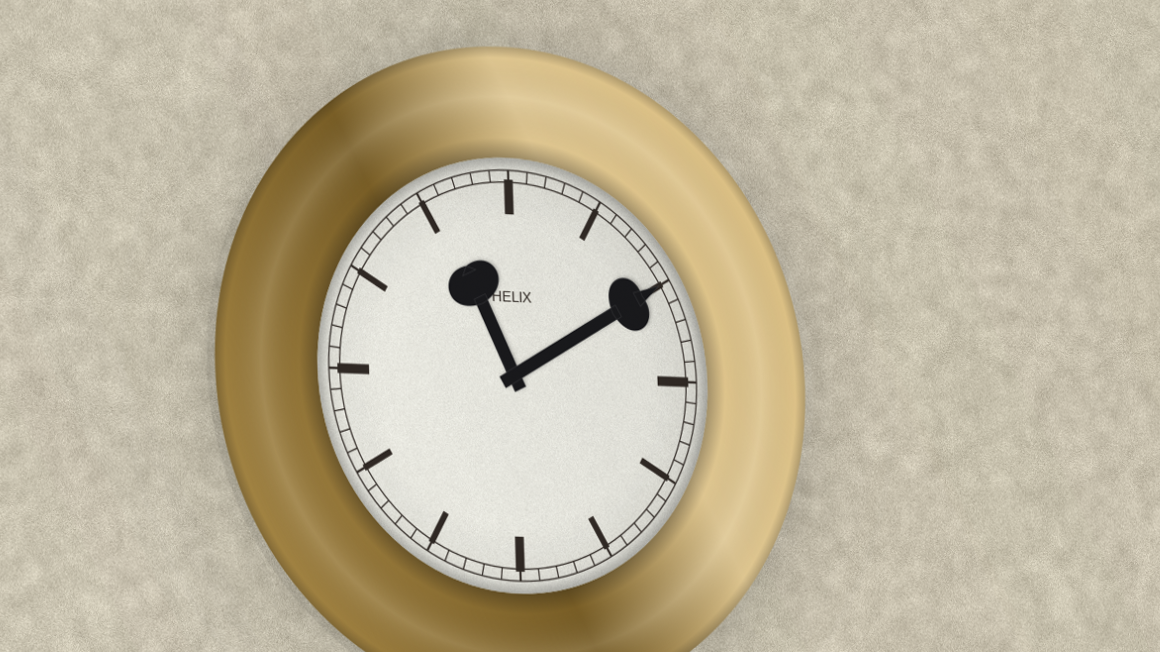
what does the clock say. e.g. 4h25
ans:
11h10
